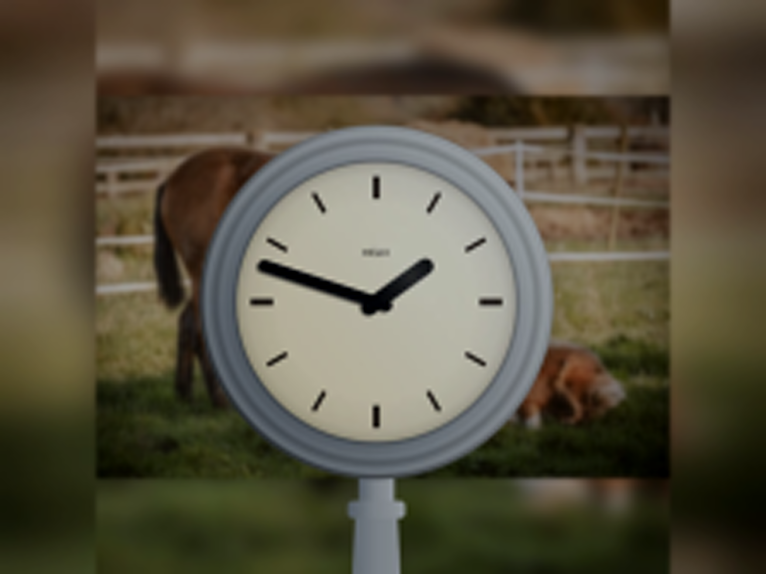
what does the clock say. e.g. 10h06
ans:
1h48
